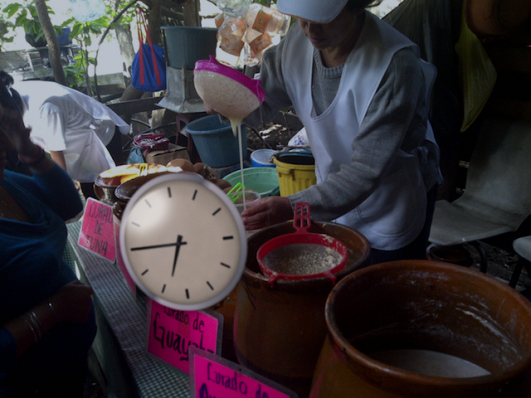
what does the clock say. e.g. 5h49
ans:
6h45
